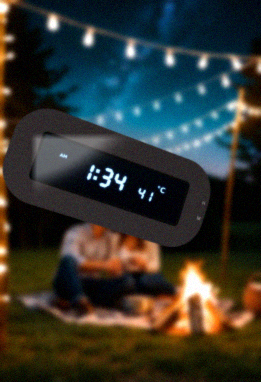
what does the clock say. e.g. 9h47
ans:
1h34
